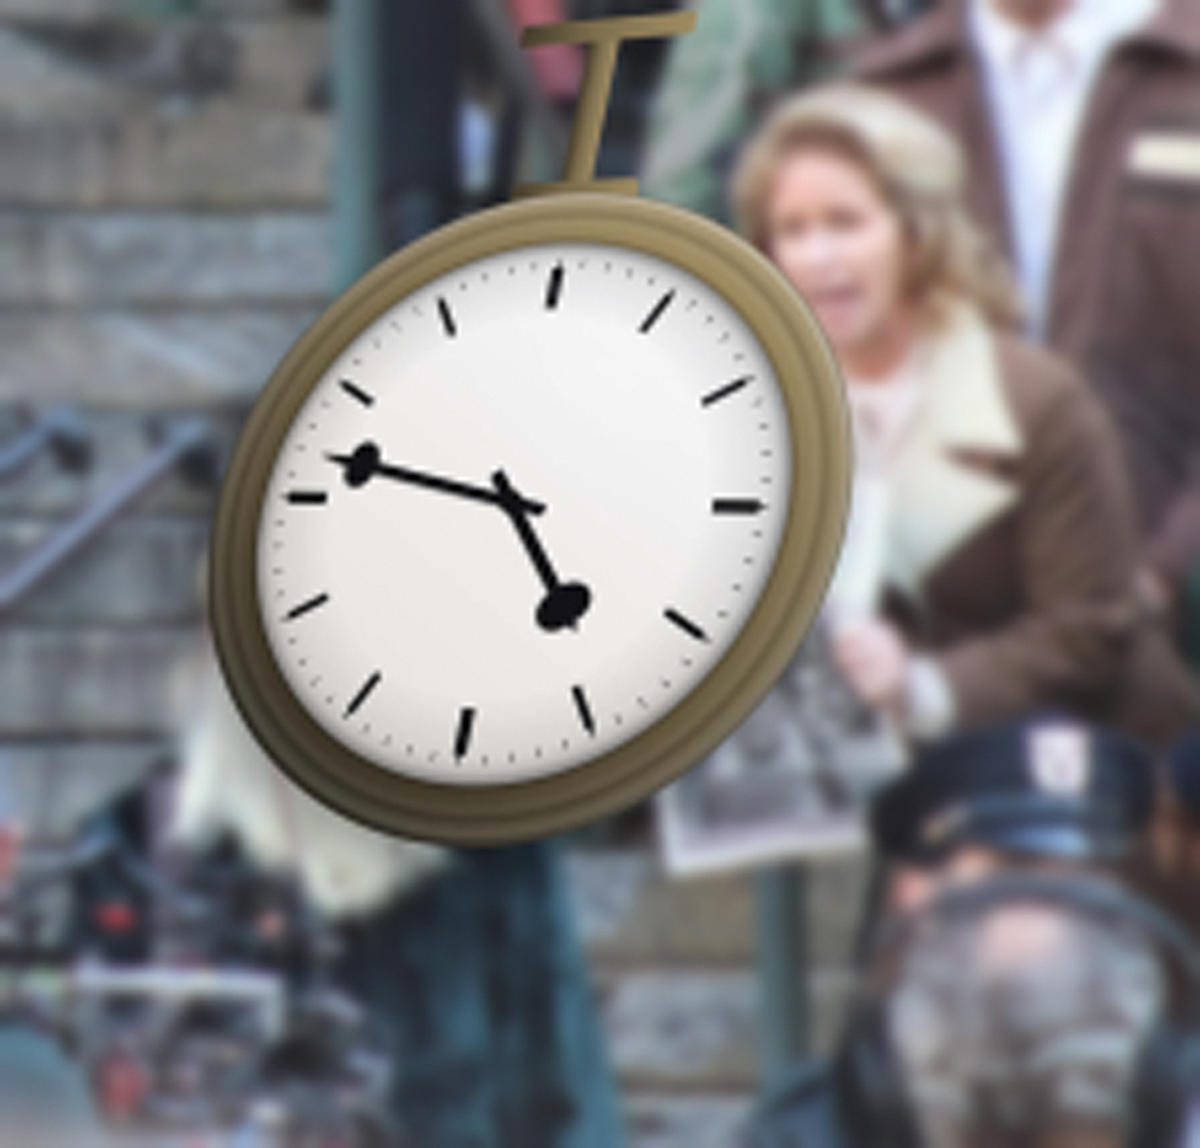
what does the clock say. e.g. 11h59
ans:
4h47
